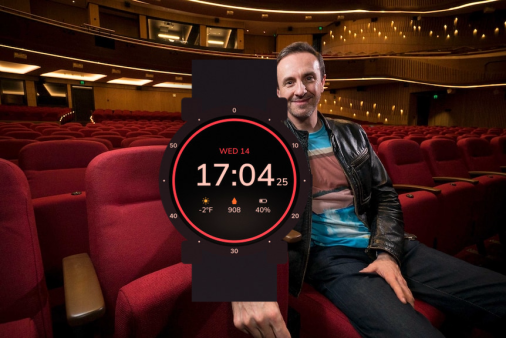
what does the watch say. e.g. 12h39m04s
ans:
17h04m25s
